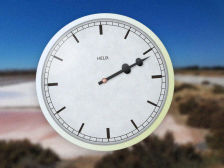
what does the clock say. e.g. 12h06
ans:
2h11
